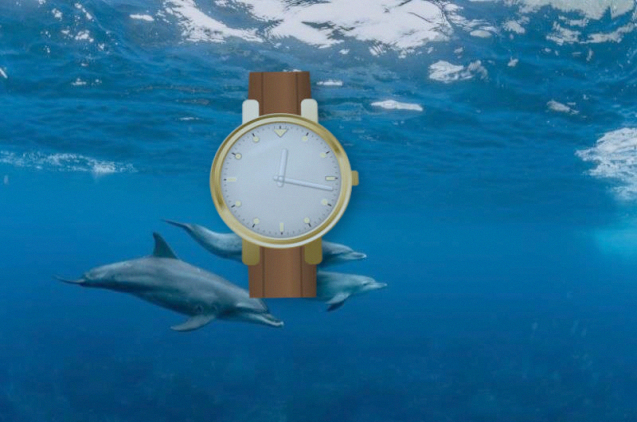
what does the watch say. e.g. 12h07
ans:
12h17
